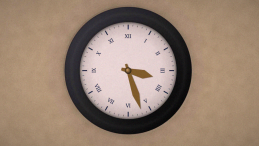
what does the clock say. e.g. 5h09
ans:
3h27
